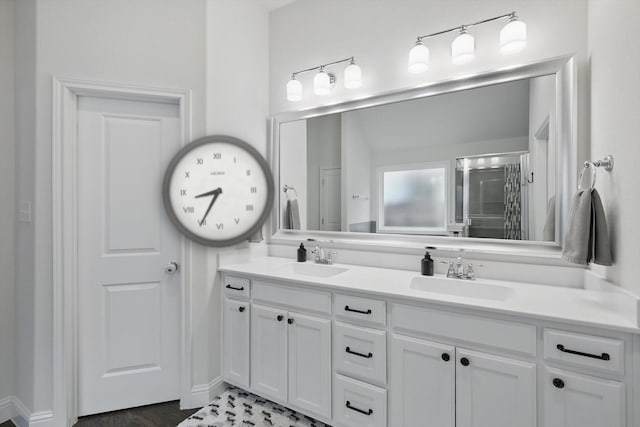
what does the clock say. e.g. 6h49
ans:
8h35
